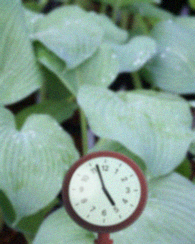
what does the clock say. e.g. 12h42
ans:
4h57
